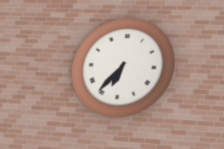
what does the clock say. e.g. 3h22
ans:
6h36
